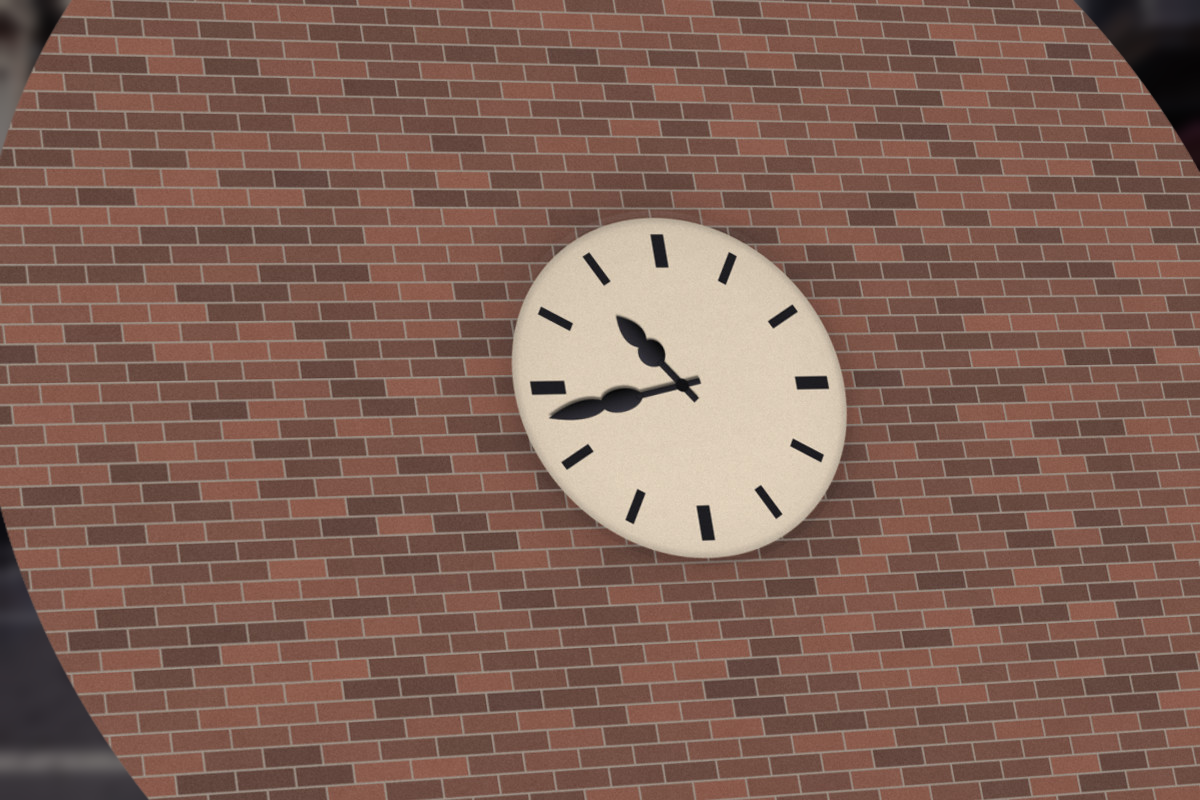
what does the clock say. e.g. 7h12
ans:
10h43
